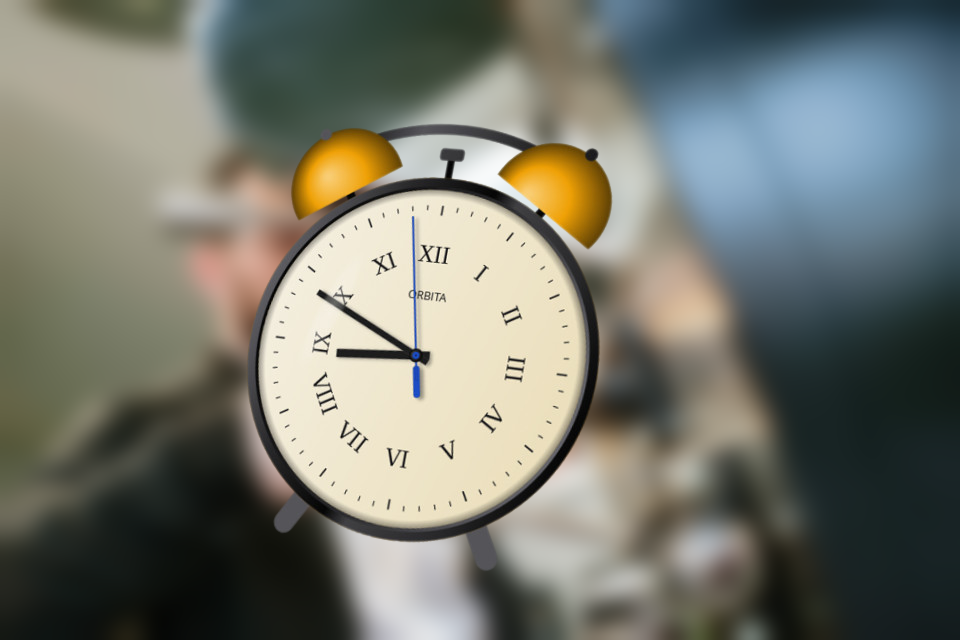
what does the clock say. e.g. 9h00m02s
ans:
8h48m58s
